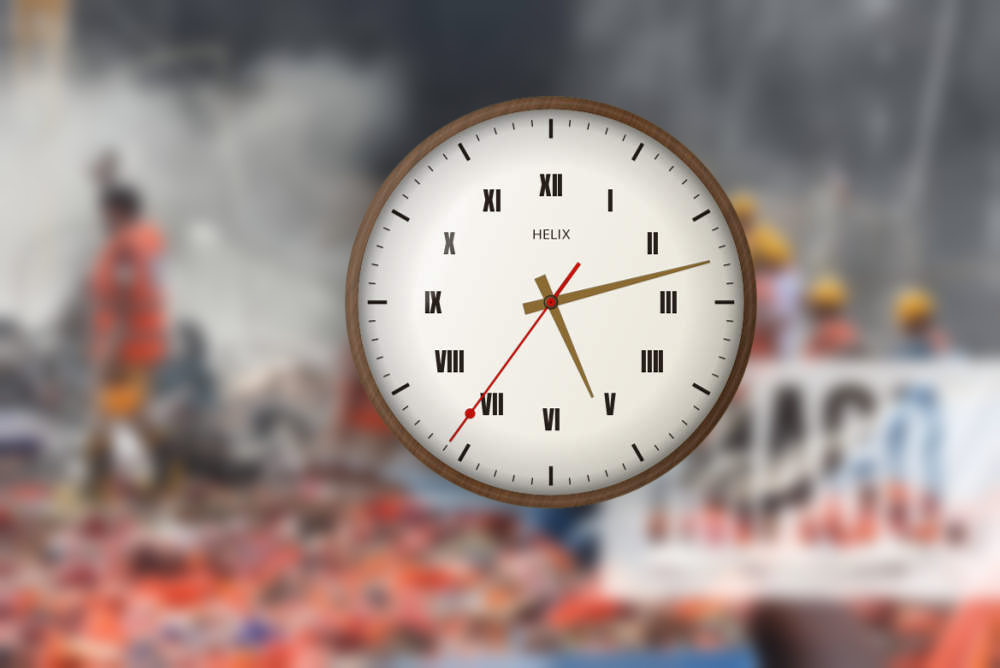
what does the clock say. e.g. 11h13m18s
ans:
5h12m36s
